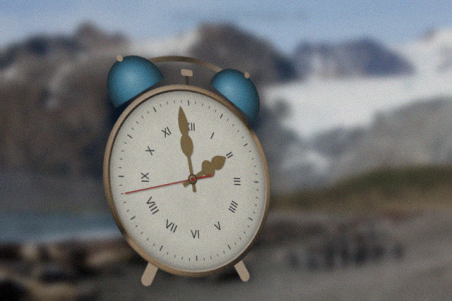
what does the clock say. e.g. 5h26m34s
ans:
1h58m43s
